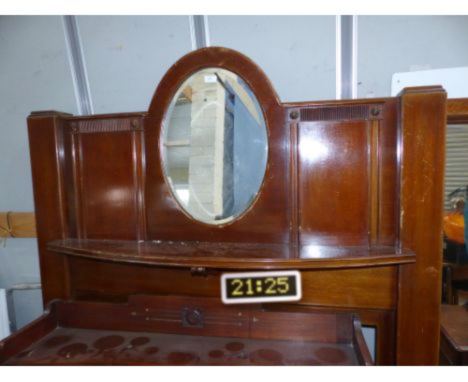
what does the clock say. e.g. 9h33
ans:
21h25
